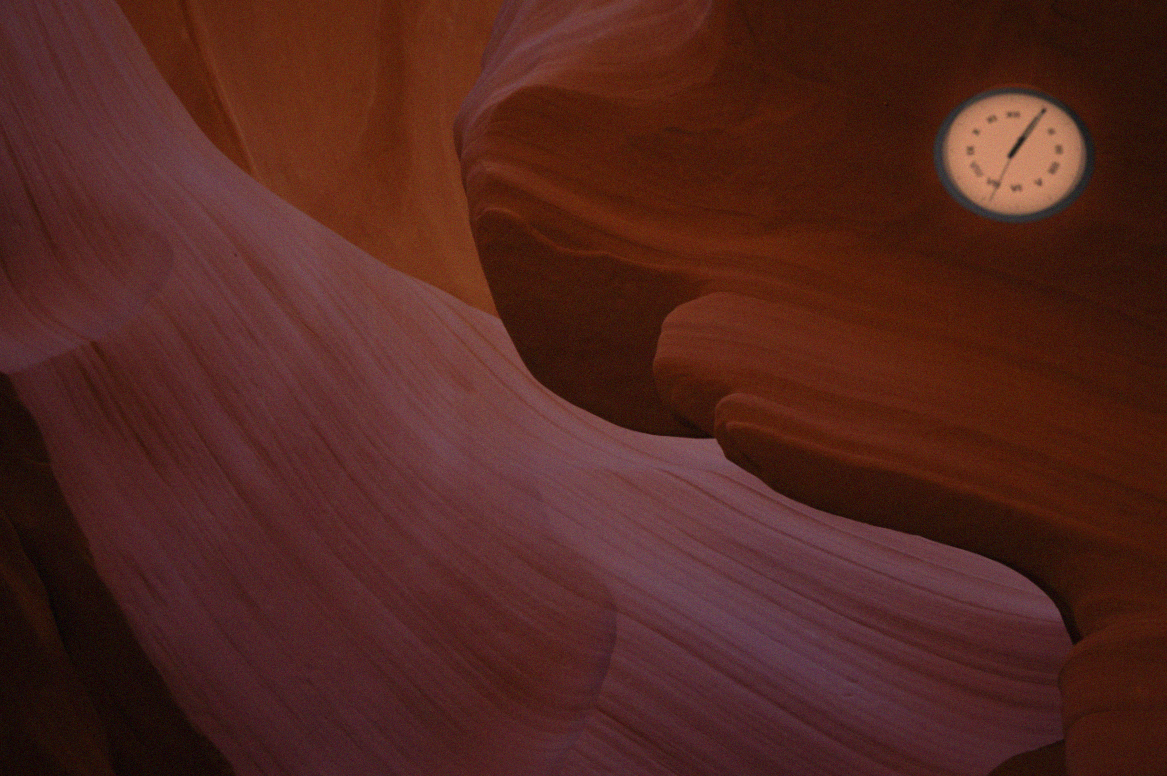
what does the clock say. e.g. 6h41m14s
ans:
1h05m34s
